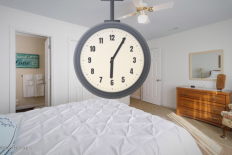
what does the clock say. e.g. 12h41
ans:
6h05
